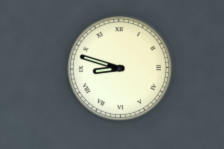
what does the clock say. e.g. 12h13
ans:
8h48
